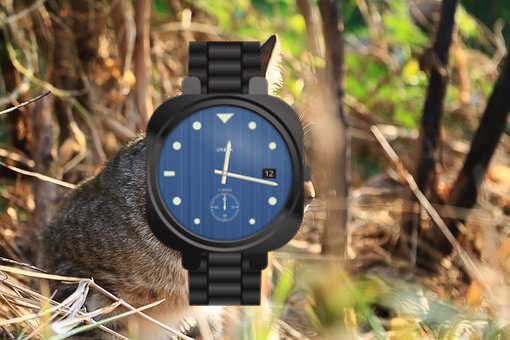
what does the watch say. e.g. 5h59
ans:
12h17
